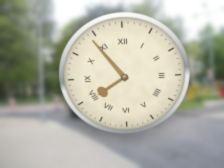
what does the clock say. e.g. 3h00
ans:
7h54
